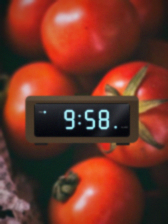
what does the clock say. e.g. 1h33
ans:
9h58
